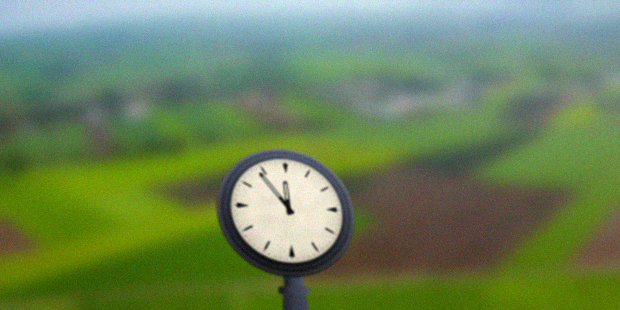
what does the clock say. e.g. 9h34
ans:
11h54
